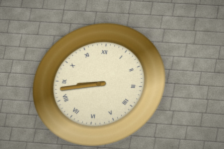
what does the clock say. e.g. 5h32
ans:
8h43
